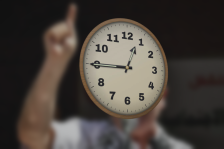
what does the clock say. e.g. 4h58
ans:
12h45
